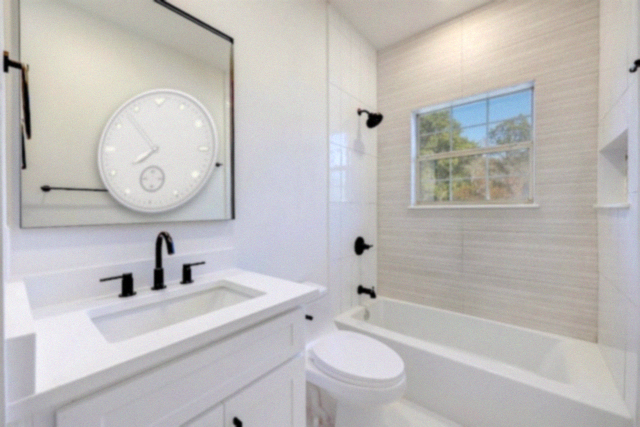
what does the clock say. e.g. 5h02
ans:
7h53
